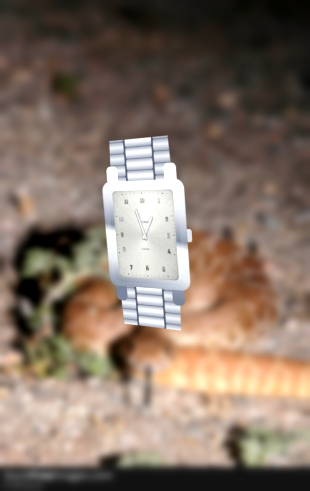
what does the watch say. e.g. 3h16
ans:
12h57
